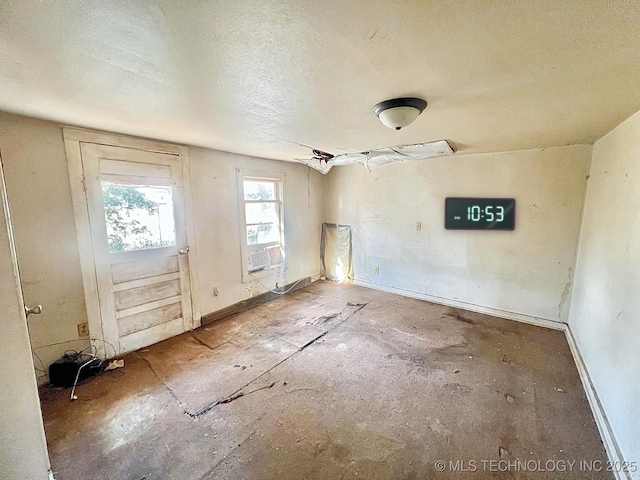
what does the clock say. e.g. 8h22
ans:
10h53
